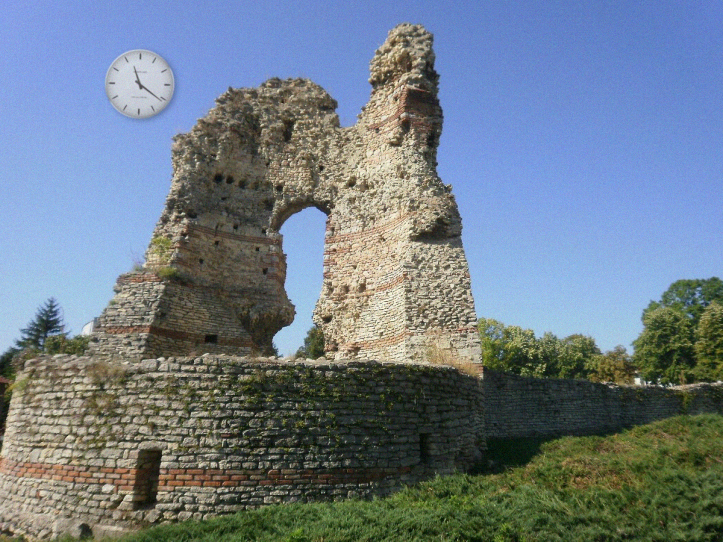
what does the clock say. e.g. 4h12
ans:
11h21
